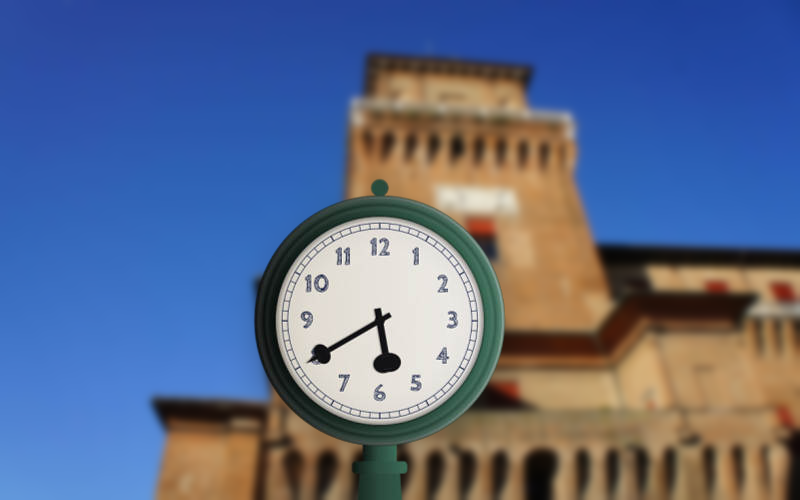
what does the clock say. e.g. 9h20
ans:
5h40
